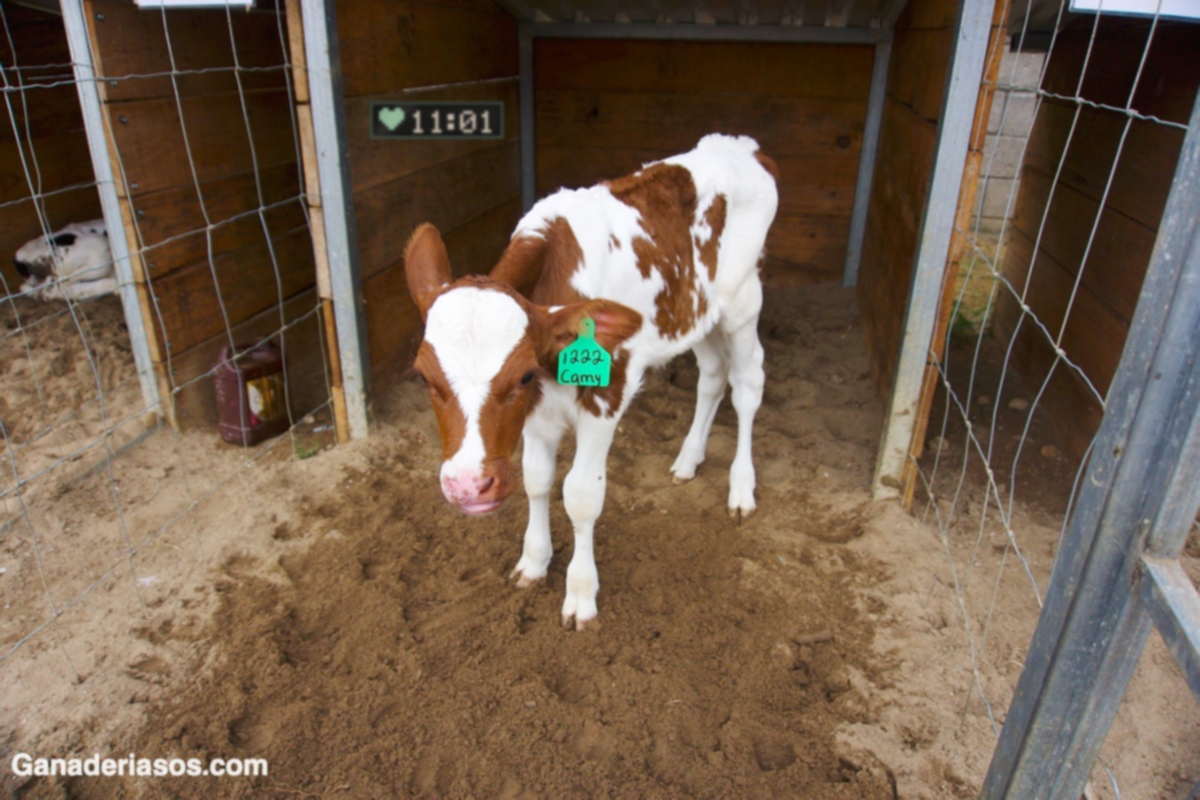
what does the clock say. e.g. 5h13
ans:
11h01
